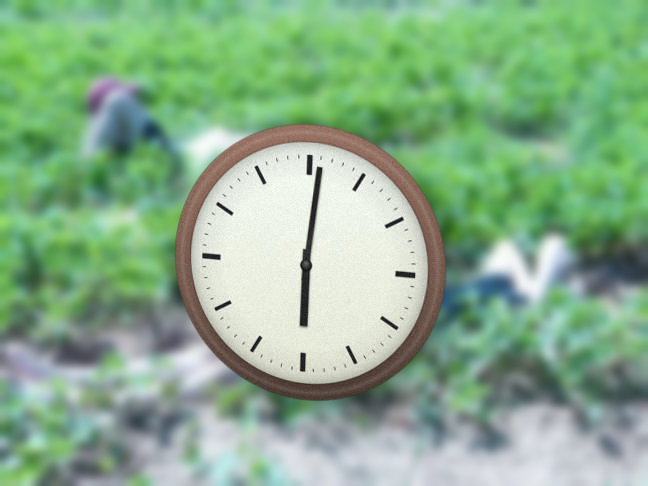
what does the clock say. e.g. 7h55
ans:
6h01
